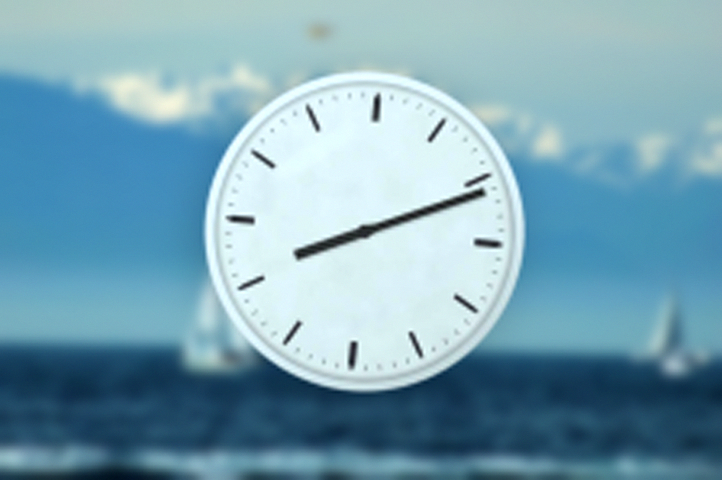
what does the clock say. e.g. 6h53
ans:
8h11
